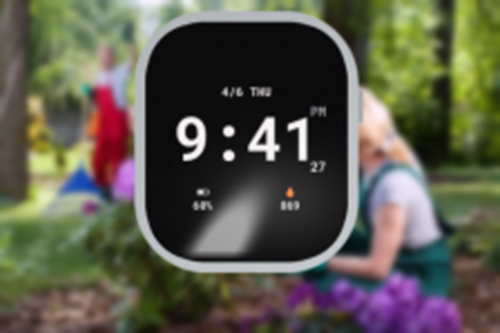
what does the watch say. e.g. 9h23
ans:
9h41
